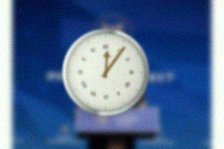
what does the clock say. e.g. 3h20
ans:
12h06
